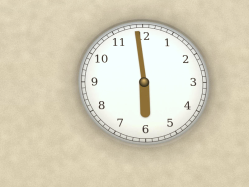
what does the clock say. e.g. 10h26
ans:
5h59
